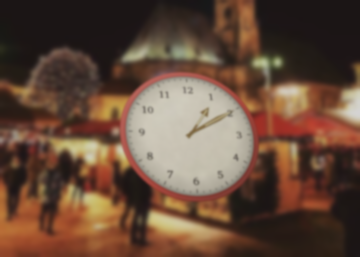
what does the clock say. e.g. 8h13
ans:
1h10
